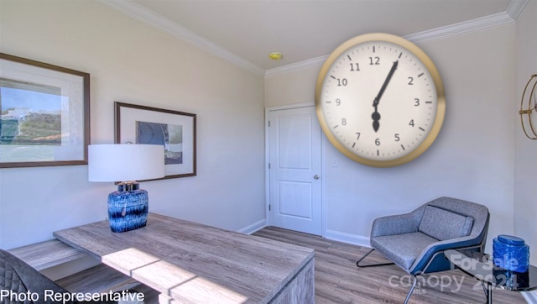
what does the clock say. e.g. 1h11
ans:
6h05
